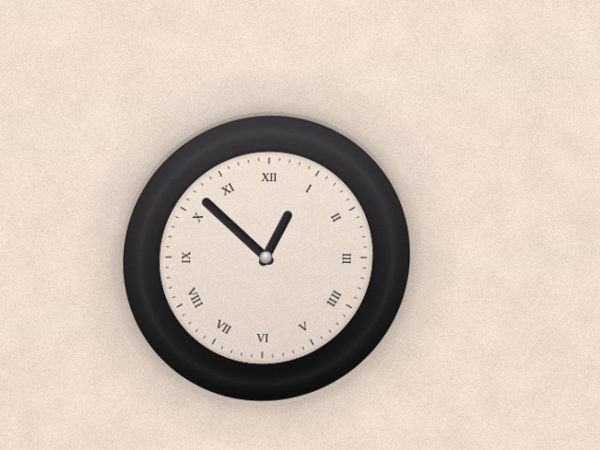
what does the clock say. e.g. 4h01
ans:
12h52
